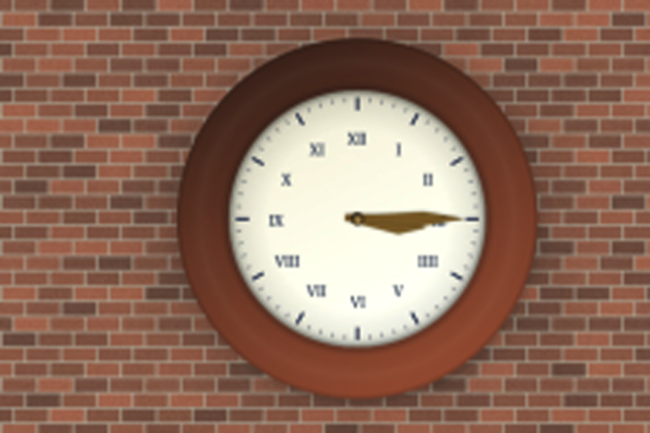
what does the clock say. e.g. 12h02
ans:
3h15
